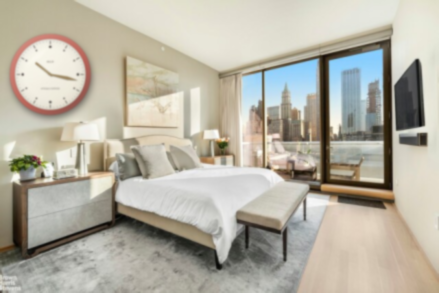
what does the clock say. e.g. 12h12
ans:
10h17
